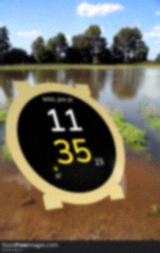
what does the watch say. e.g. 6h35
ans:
11h35
